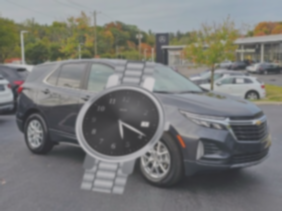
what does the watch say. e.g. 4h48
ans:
5h19
